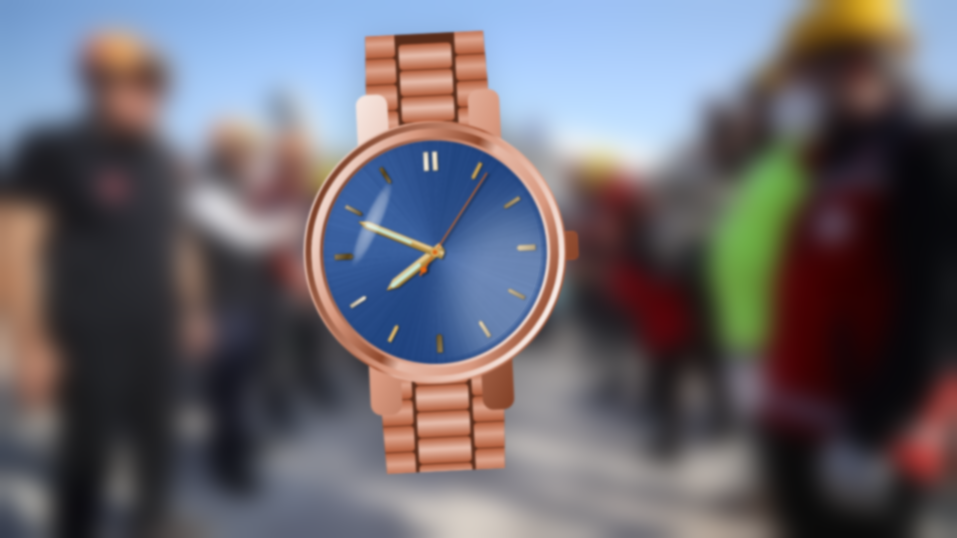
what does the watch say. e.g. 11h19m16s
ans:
7h49m06s
